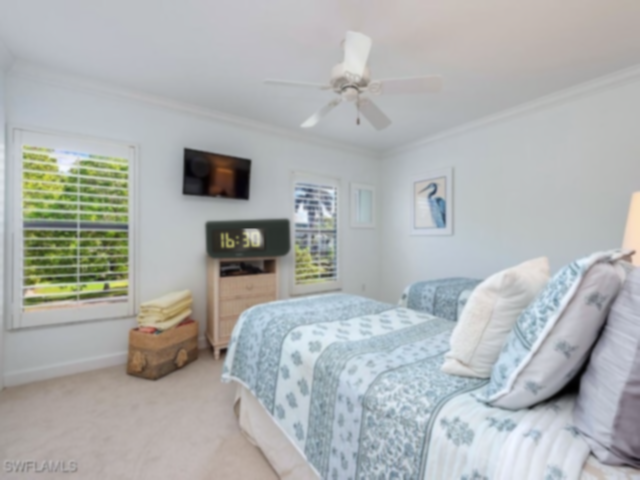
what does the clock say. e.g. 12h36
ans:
16h30
